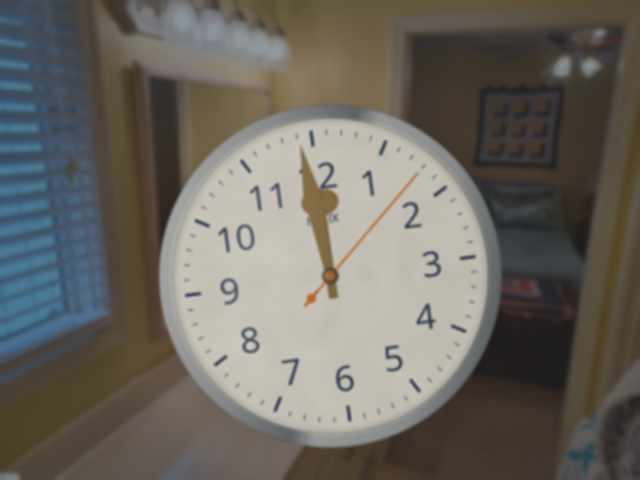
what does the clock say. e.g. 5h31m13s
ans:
11h59m08s
